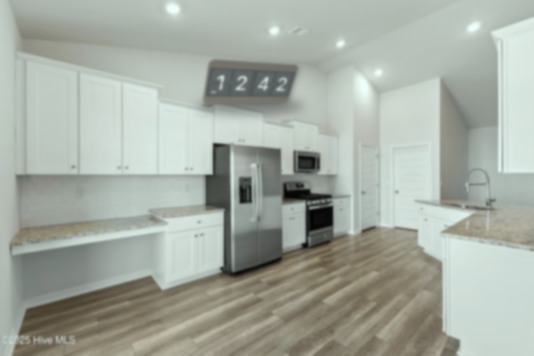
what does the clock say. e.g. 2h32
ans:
12h42
